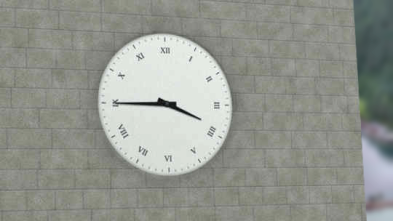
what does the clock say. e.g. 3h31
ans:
3h45
